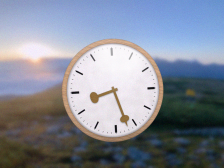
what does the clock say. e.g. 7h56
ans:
8h27
